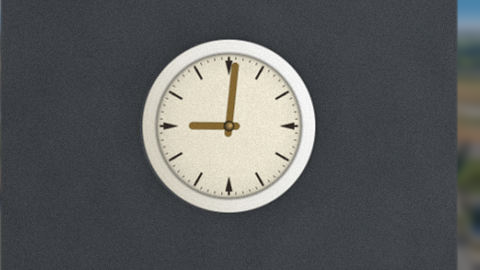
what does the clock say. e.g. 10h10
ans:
9h01
